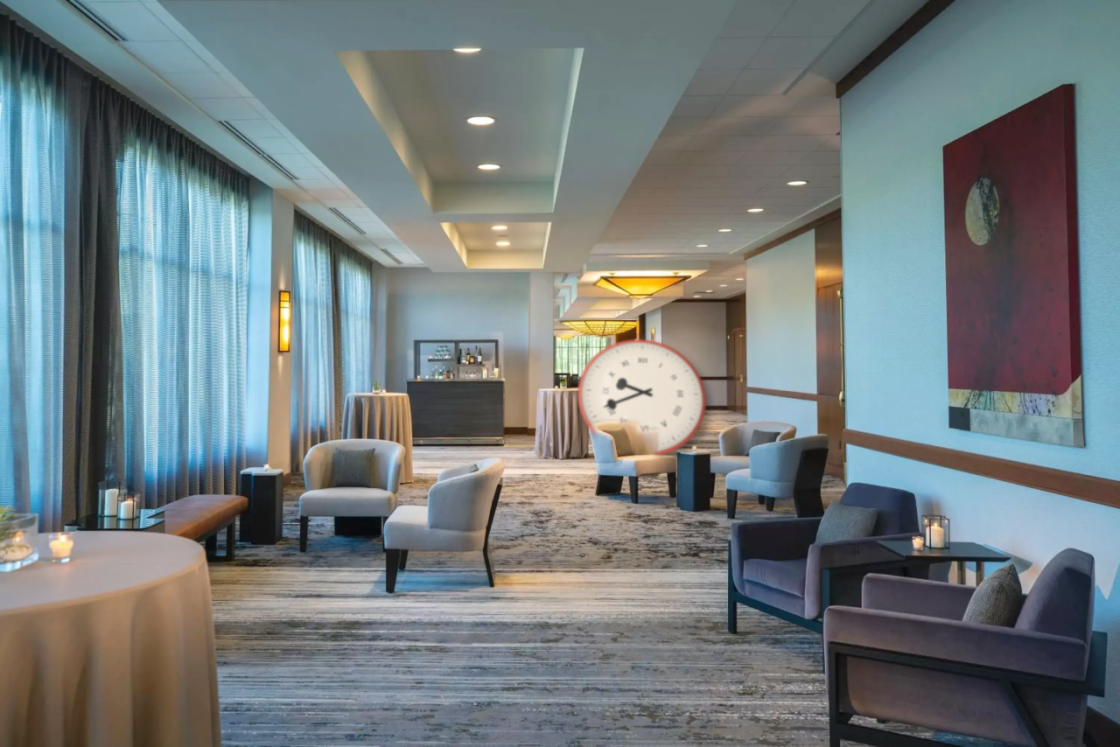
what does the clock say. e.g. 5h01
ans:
9h41
